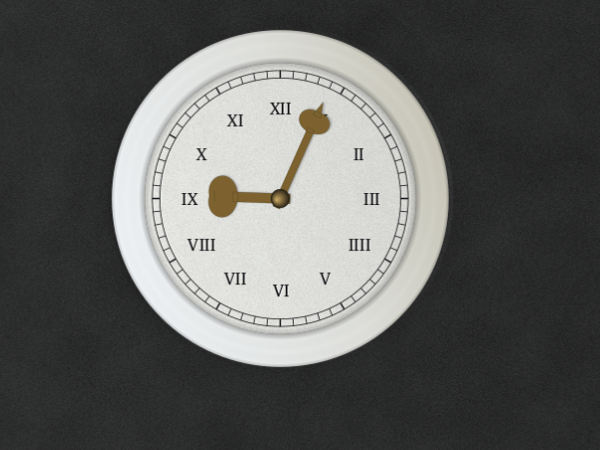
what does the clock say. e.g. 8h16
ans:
9h04
